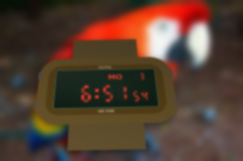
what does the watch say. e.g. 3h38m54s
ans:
6h51m54s
